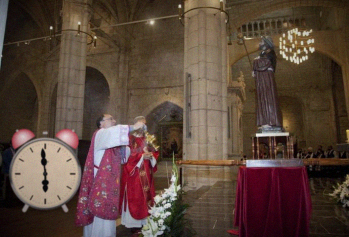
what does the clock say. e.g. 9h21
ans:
5h59
